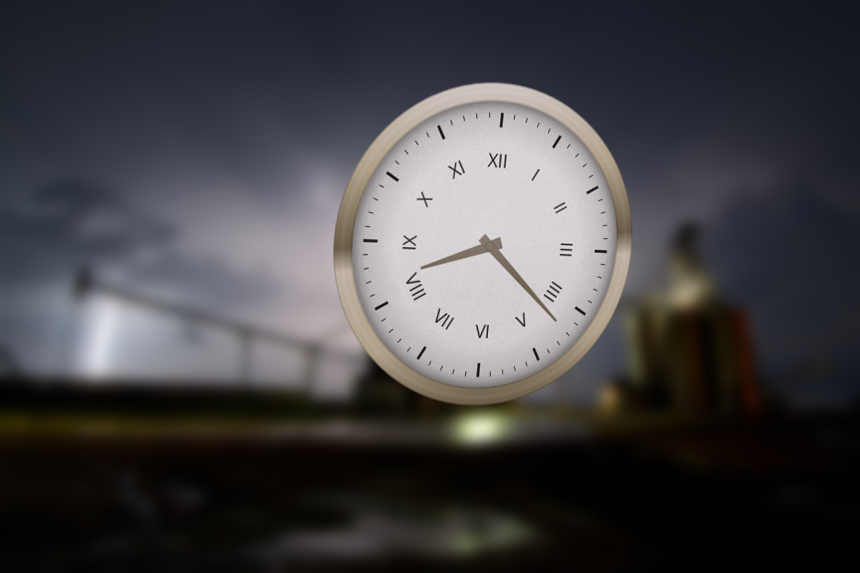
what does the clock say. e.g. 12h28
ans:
8h22
